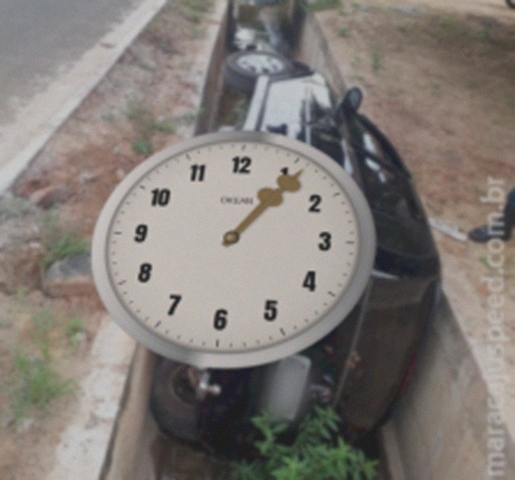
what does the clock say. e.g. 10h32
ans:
1h06
